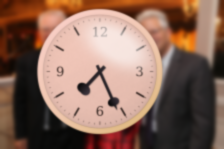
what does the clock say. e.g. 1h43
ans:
7h26
